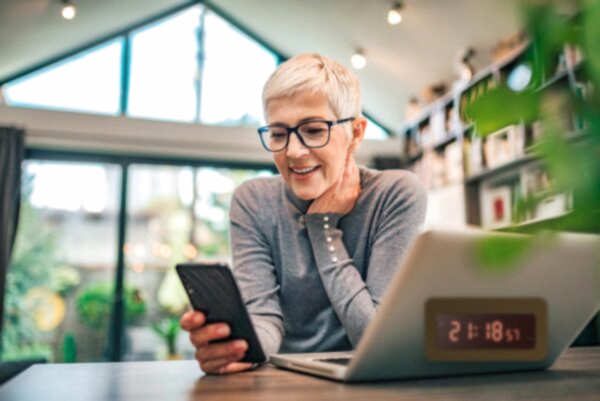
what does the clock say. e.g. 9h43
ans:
21h18
